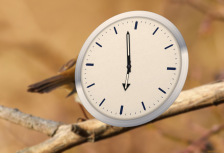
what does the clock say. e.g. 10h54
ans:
5h58
